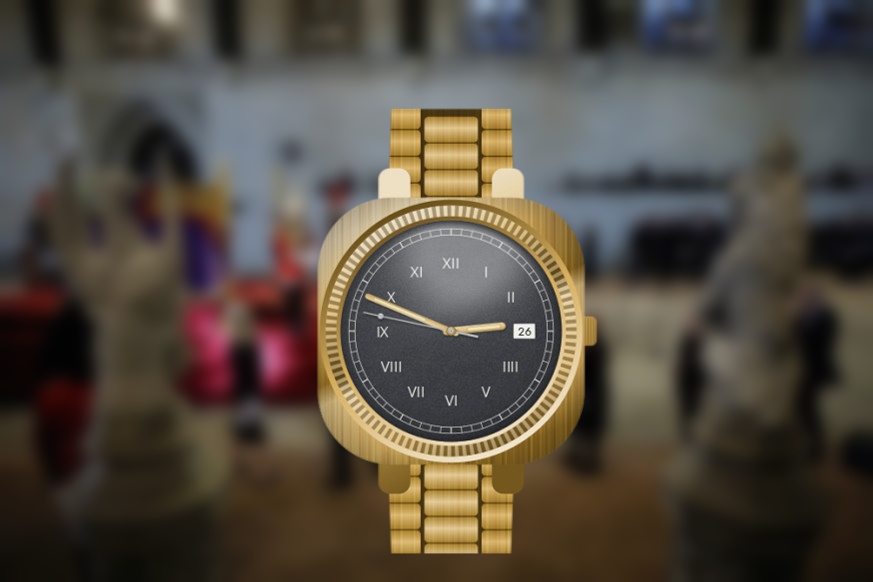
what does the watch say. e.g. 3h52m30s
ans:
2h48m47s
